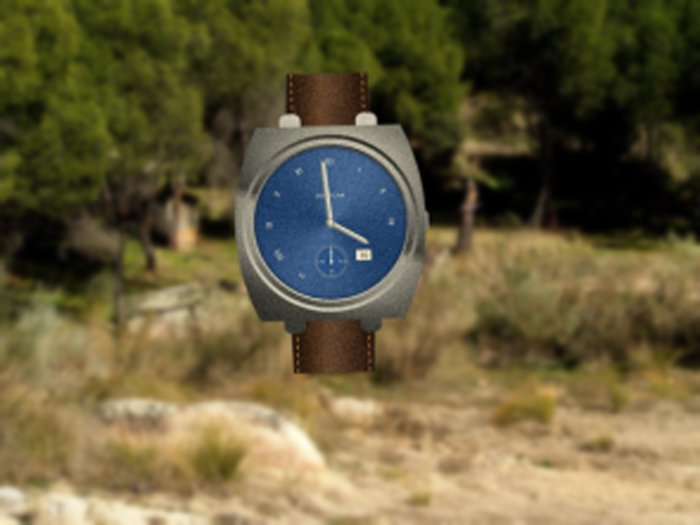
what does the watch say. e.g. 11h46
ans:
3h59
